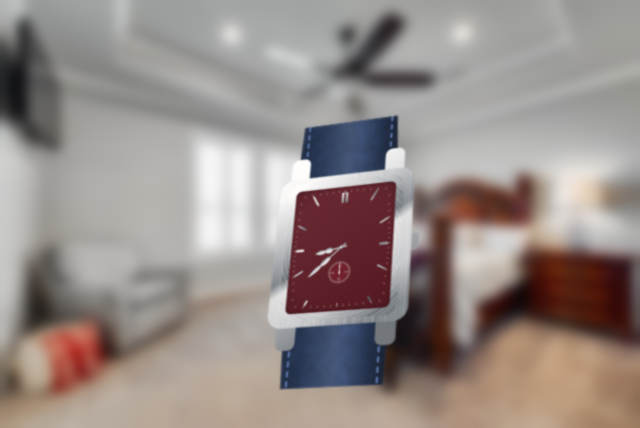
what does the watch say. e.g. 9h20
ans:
8h38
